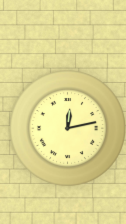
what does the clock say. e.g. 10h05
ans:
12h13
